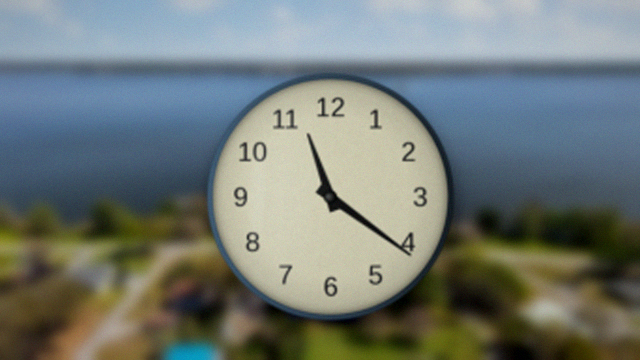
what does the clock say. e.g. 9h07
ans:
11h21
